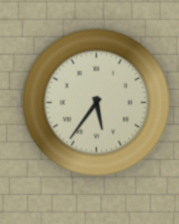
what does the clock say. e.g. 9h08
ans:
5h36
